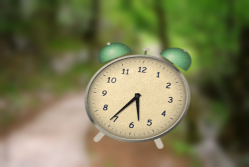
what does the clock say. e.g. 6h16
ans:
5h36
